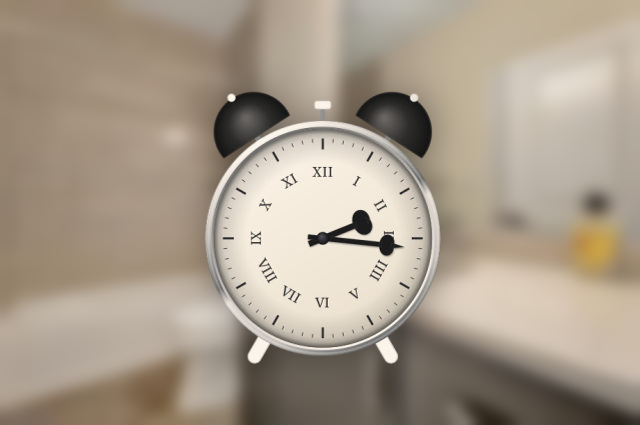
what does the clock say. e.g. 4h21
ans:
2h16
